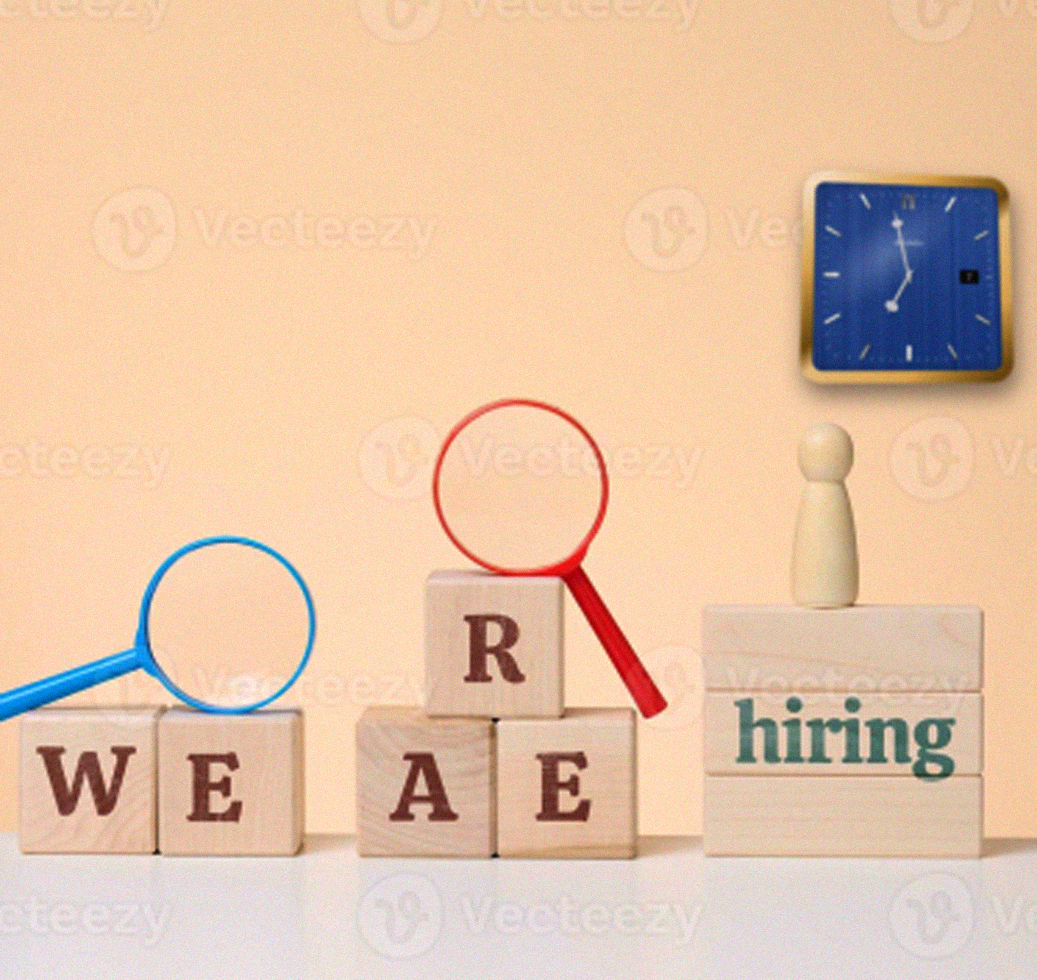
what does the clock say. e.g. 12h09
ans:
6h58
